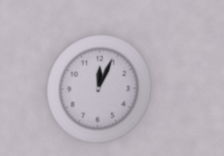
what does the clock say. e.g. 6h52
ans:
12h04
